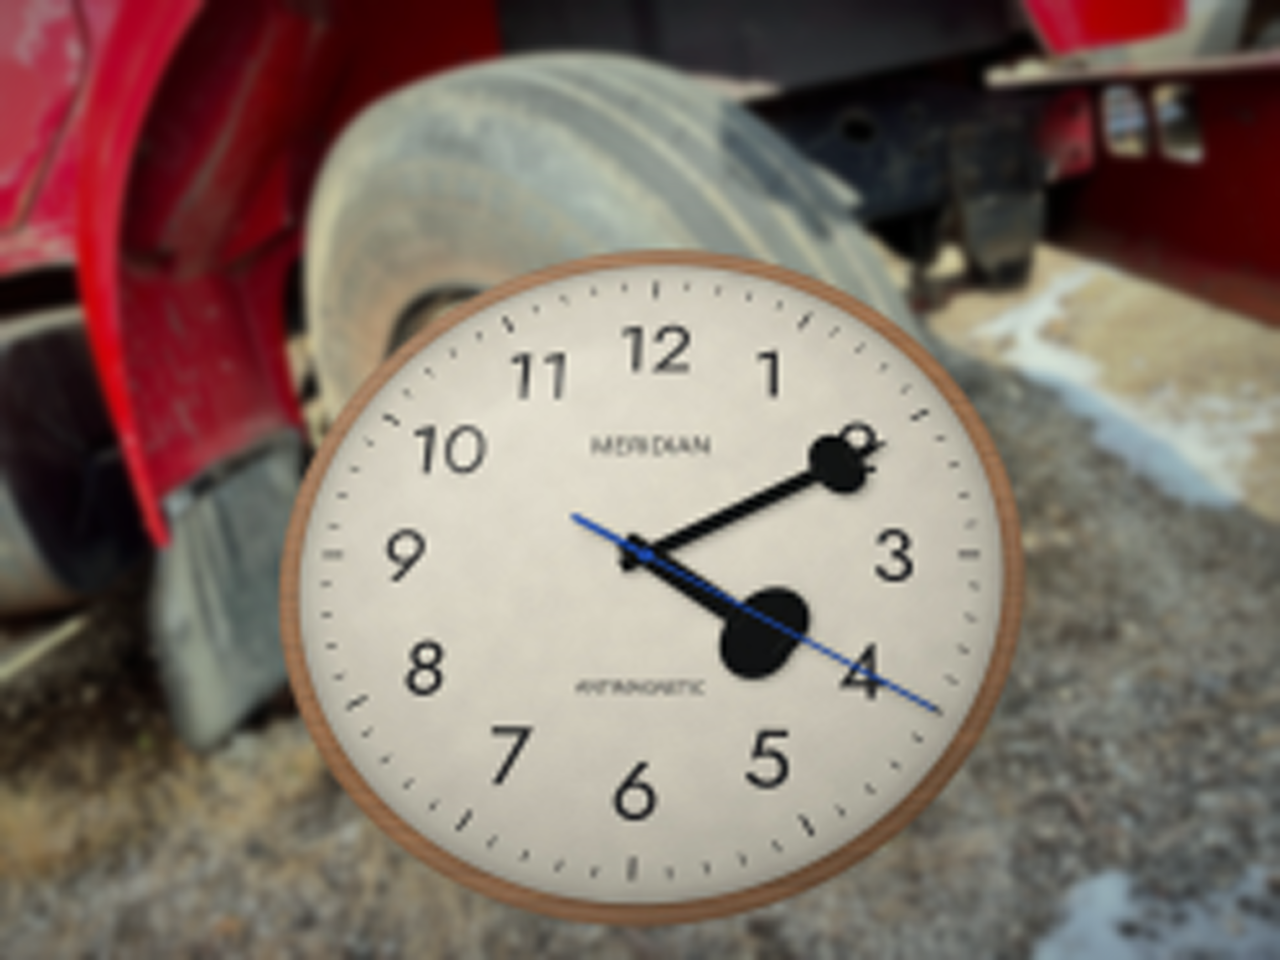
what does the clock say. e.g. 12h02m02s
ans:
4h10m20s
